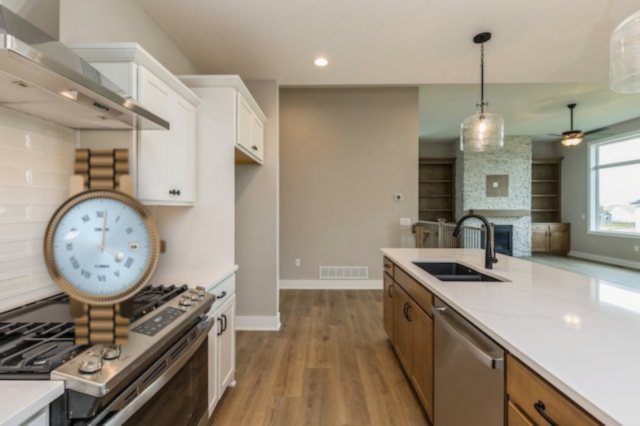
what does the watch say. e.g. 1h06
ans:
4h01
